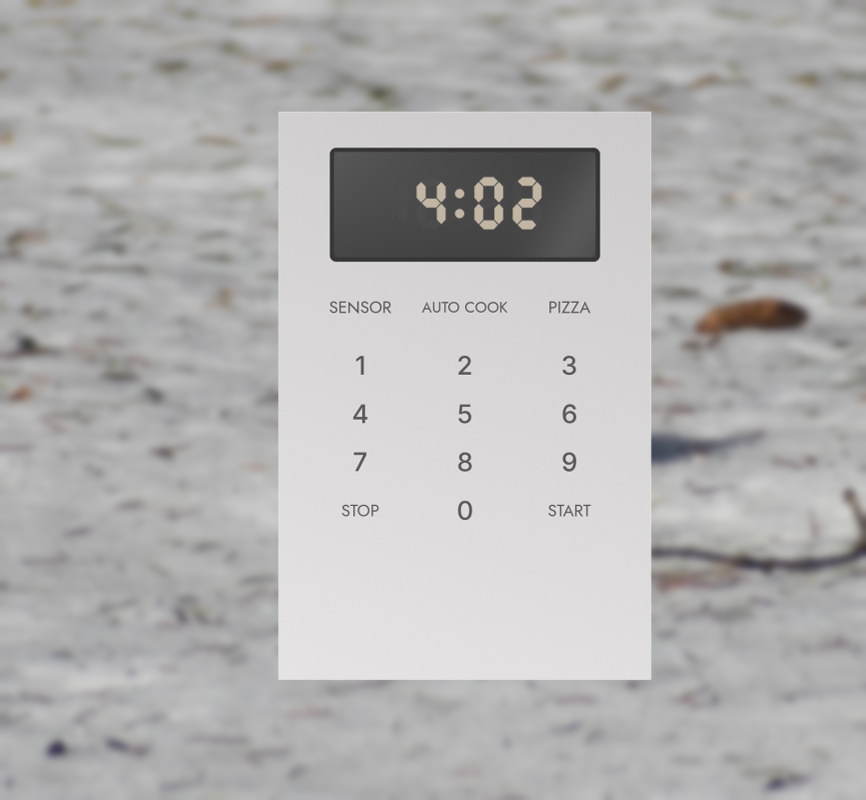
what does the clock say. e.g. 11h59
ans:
4h02
